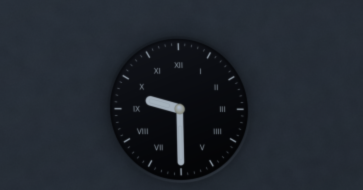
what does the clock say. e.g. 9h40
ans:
9h30
